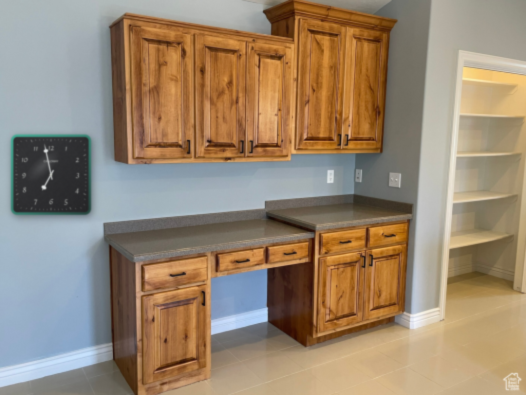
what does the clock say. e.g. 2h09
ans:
6h58
